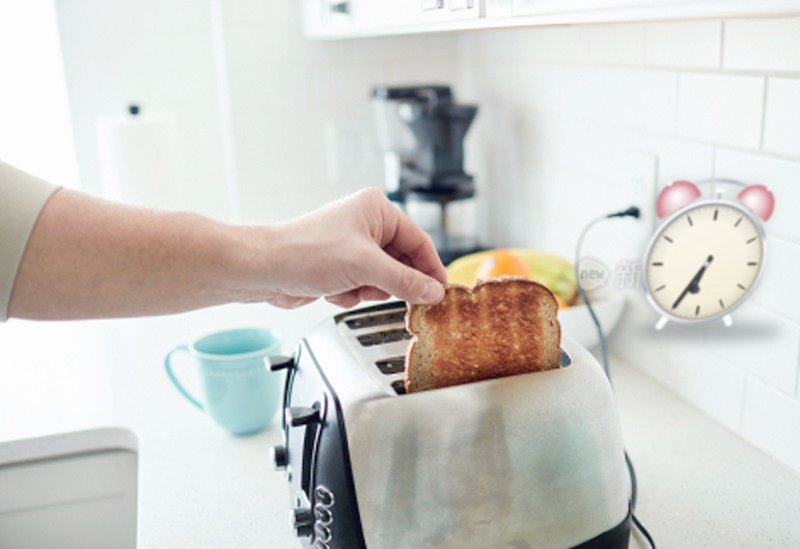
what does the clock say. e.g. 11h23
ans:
6h35
